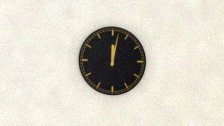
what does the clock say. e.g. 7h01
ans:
12h02
